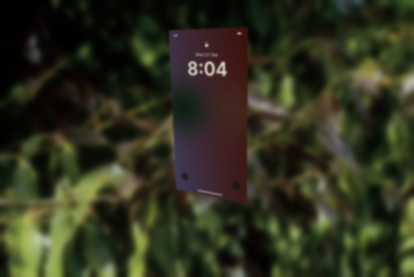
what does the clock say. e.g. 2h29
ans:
8h04
